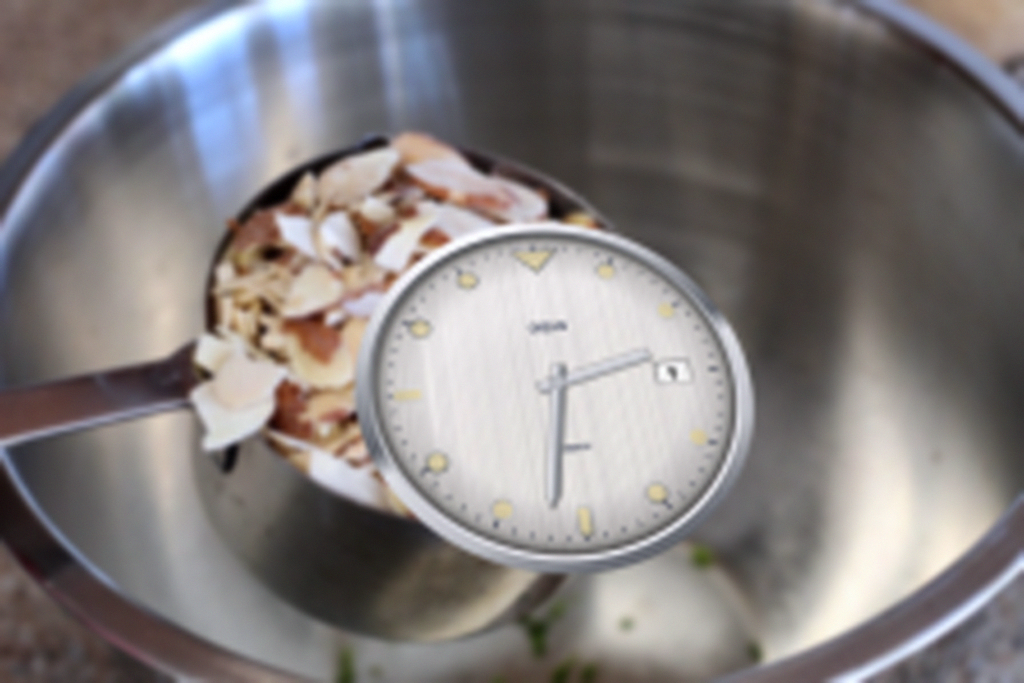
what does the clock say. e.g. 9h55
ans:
2h32
